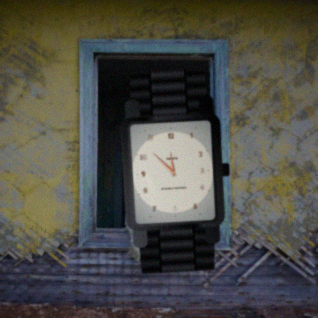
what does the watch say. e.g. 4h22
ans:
11h53
